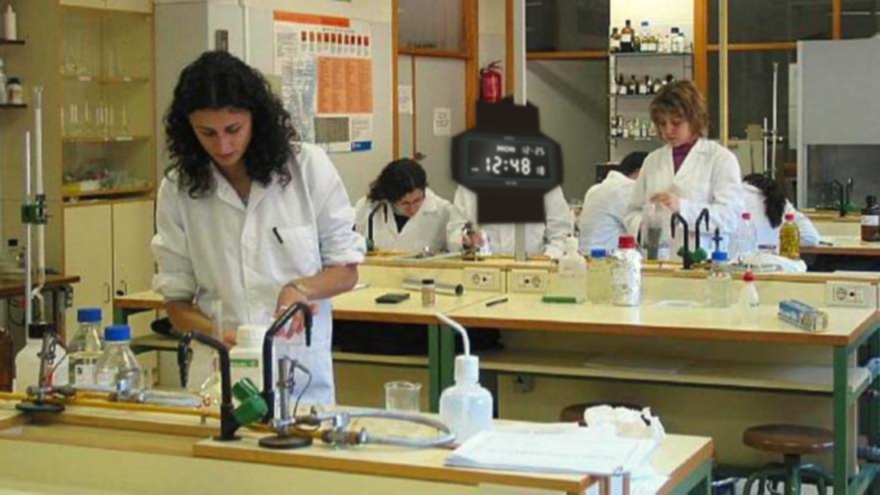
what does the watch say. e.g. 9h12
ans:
12h48
